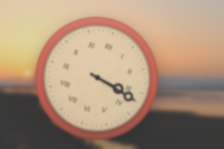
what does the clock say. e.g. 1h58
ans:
3h17
